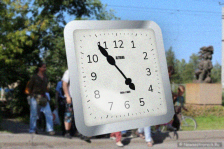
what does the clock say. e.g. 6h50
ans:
4h54
